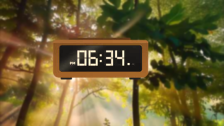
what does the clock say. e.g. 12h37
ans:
6h34
